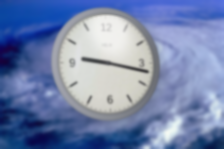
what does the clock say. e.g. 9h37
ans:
9h17
